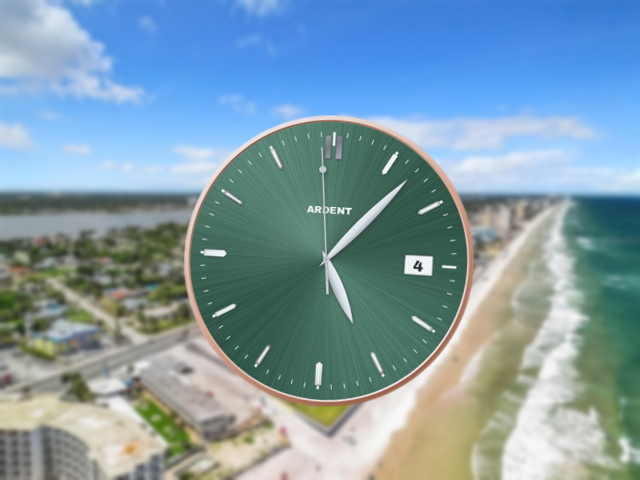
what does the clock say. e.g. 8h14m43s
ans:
5h06m59s
